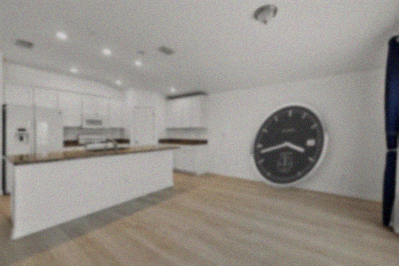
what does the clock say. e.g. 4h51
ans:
3h43
